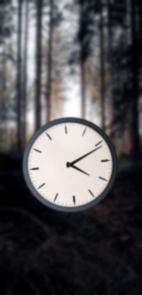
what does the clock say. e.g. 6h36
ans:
4h11
